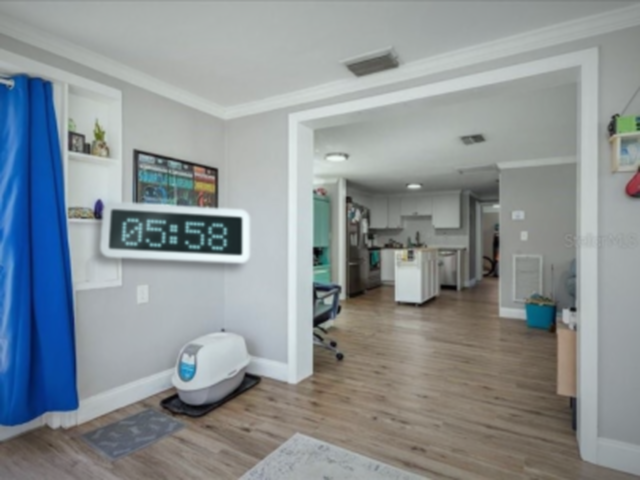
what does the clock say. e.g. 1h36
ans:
5h58
